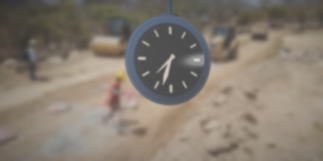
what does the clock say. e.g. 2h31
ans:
7h33
